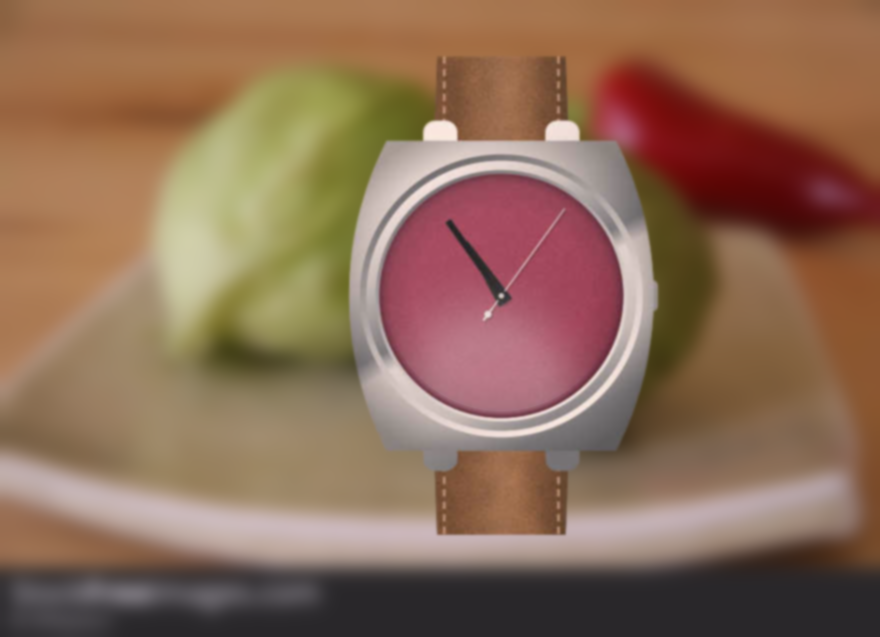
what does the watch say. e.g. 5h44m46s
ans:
10h54m06s
